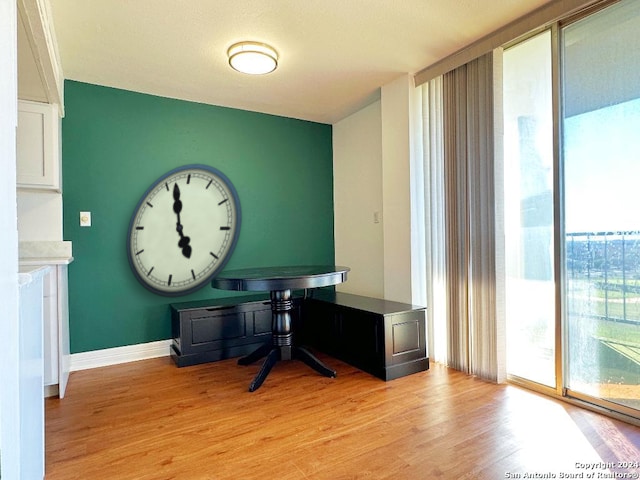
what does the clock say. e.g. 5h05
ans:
4h57
